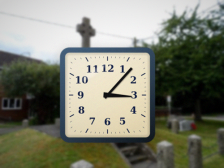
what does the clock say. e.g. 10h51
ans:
3h07
